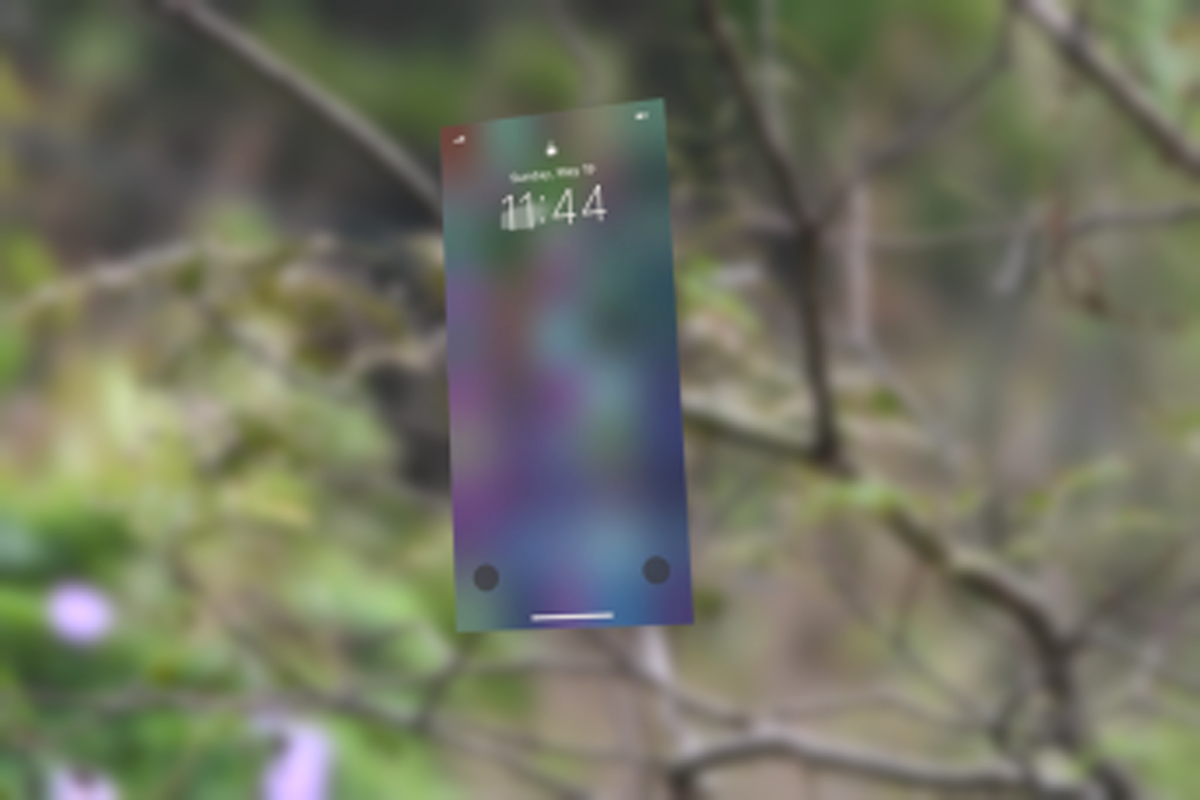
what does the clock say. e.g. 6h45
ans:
11h44
